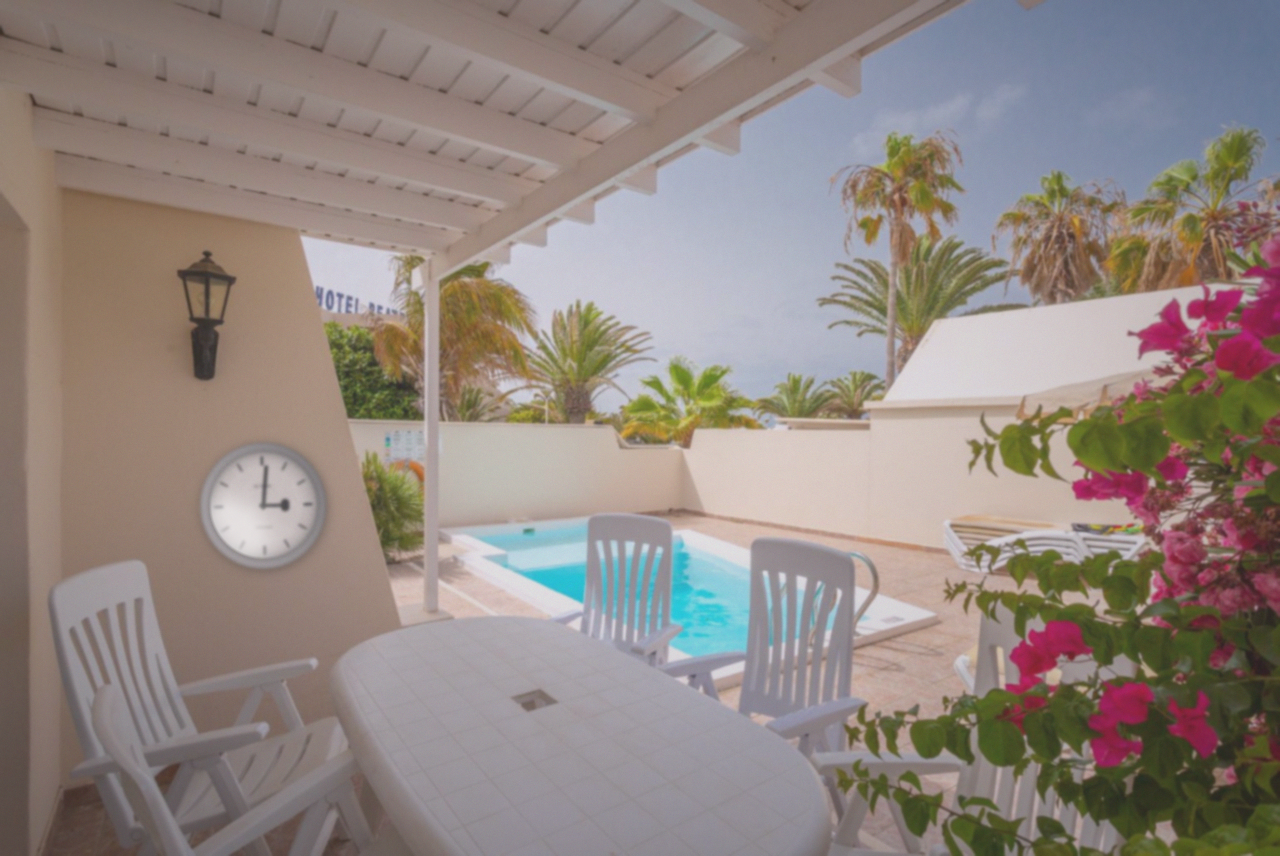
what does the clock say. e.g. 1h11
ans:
3h01
